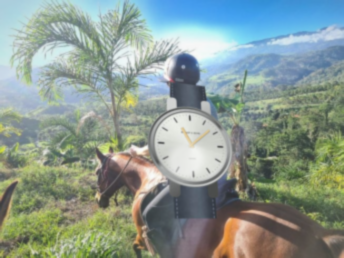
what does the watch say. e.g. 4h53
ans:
11h08
